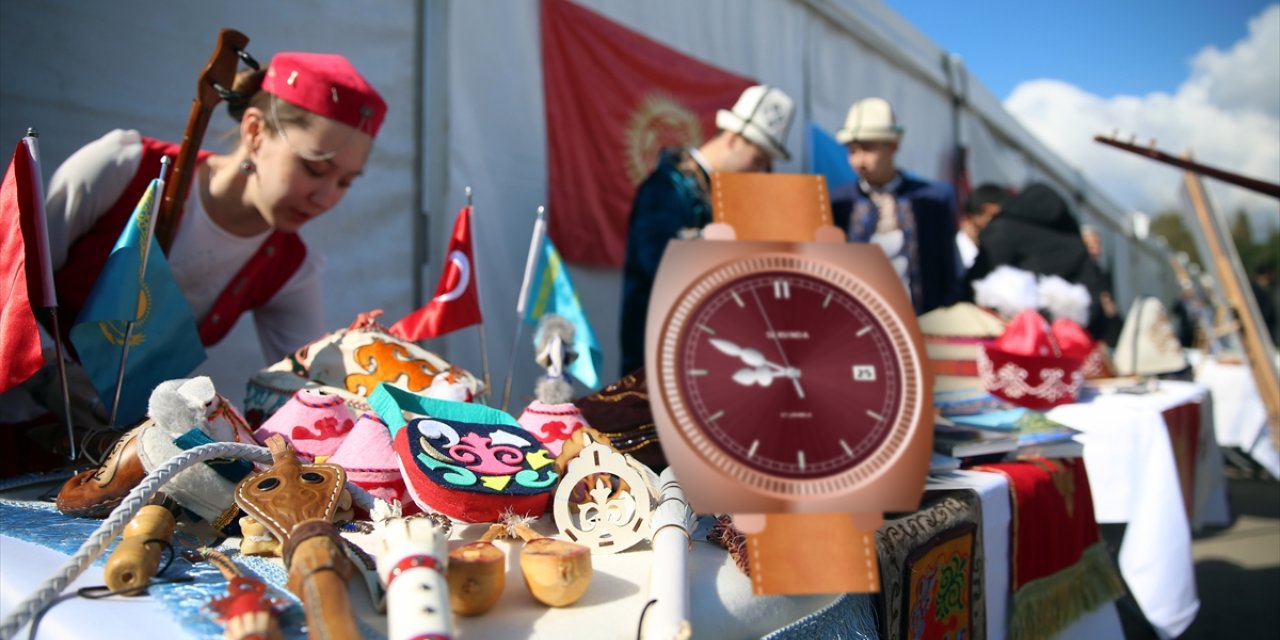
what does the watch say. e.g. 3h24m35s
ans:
8h48m57s
